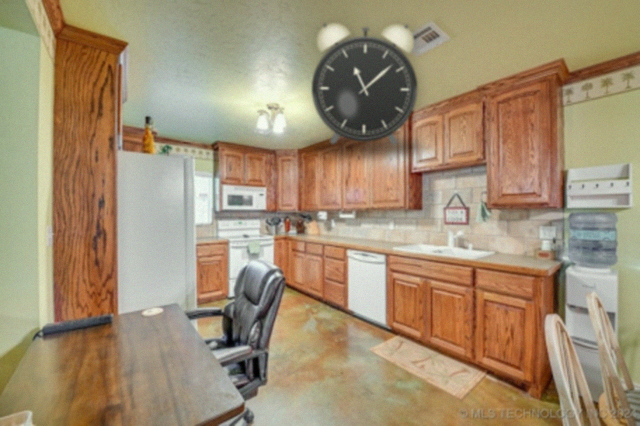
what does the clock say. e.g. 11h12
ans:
11h08
